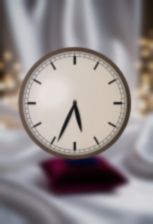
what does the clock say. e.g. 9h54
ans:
5h34
